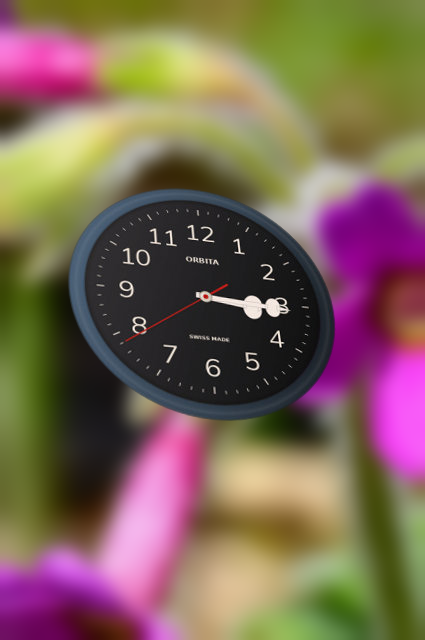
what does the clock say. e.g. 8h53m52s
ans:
3h15m39s
